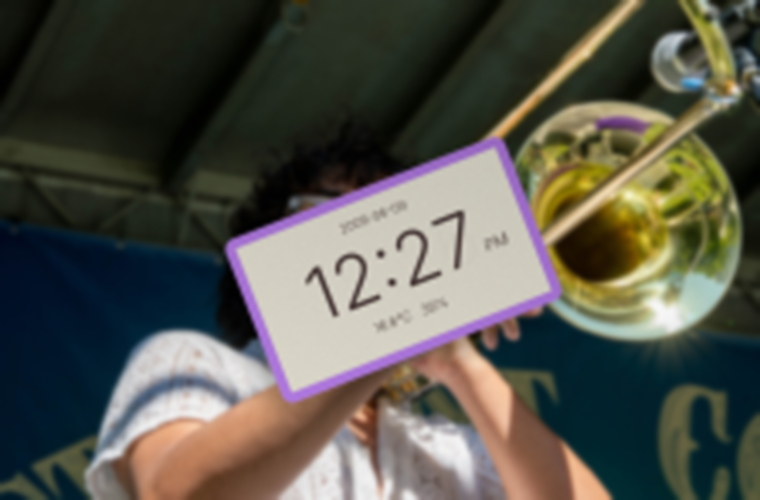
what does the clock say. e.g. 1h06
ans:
12h27
